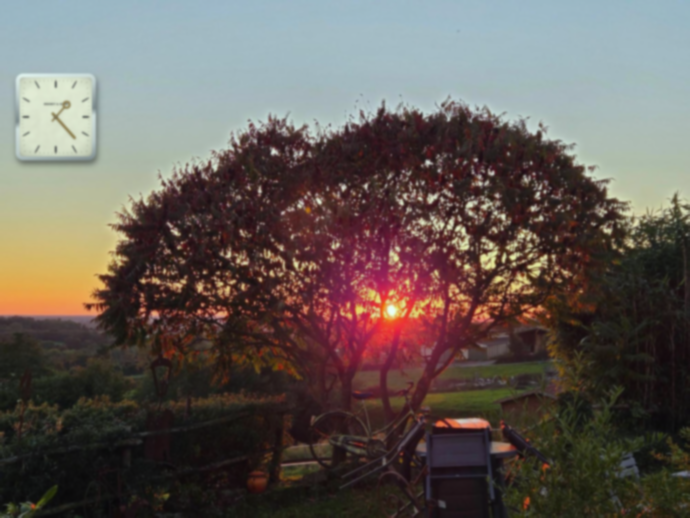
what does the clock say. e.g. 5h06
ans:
1h23
